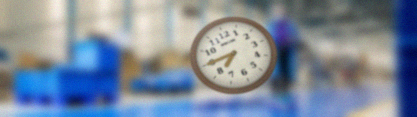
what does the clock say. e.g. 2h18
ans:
7h45
